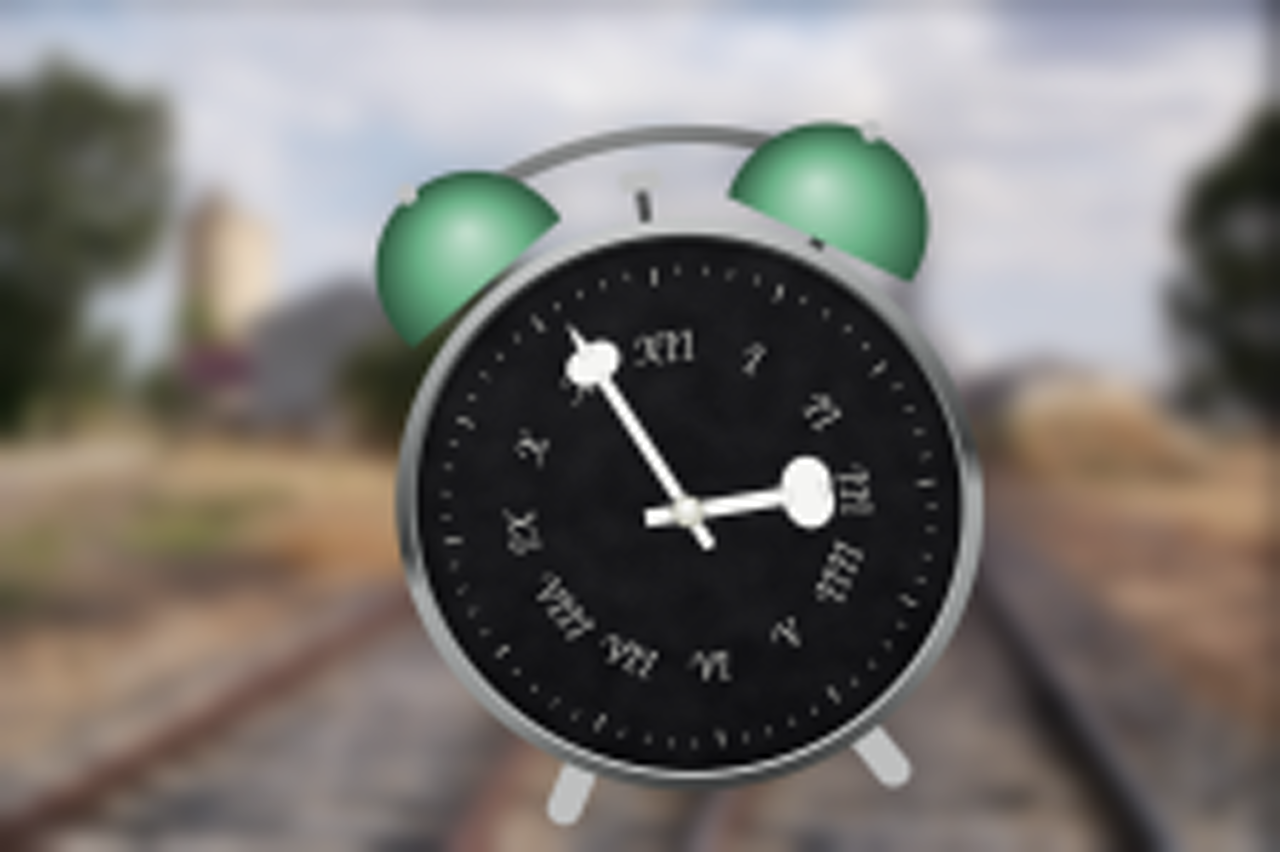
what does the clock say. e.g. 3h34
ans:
2h56
